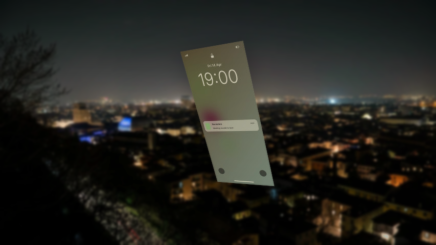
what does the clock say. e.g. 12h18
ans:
19h00
